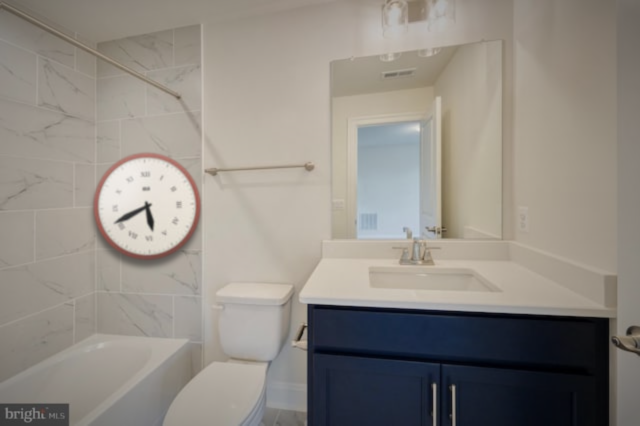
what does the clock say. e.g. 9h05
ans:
5h41
